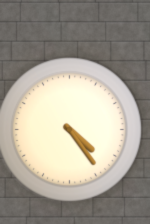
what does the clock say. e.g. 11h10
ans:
4h24
